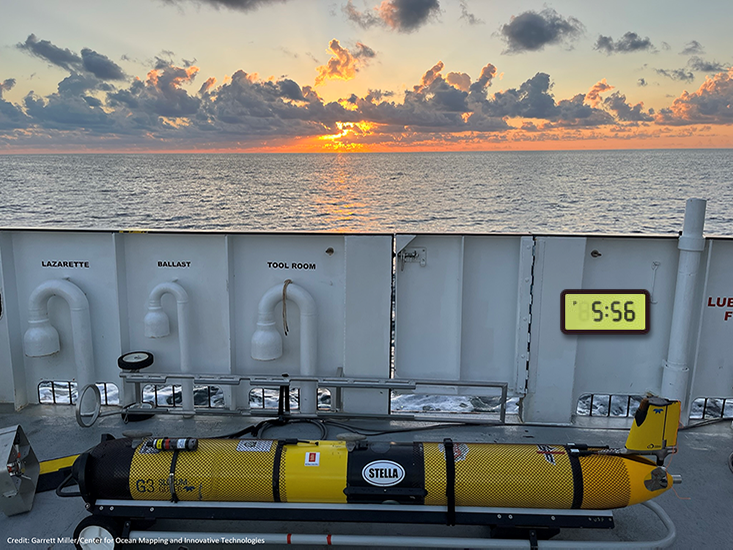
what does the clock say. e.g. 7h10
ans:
5h56
